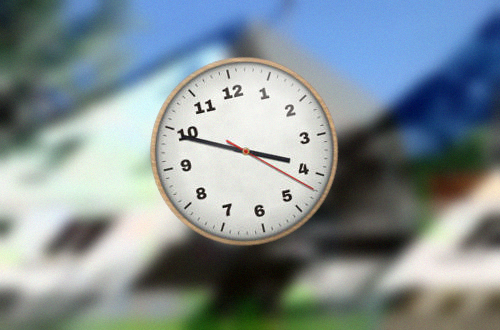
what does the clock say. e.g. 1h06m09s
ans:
3h49m22s
